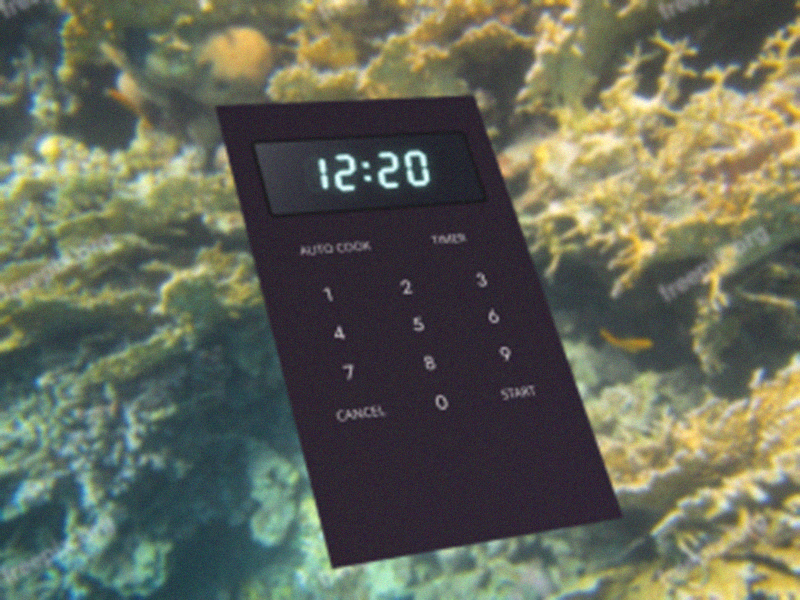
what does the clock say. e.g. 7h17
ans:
12h20
